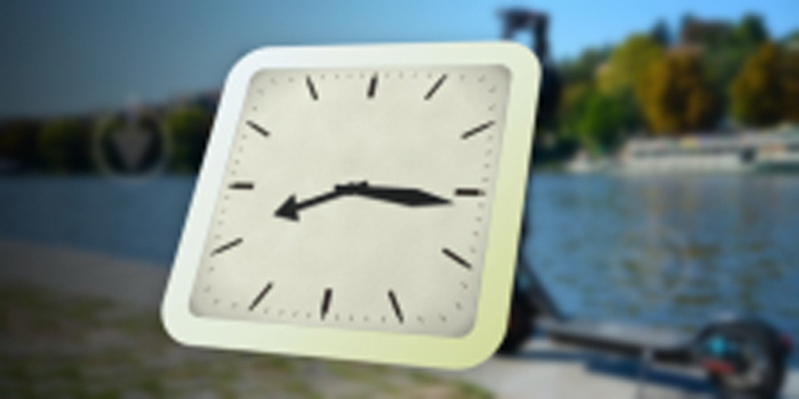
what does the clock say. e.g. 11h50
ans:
8h16
